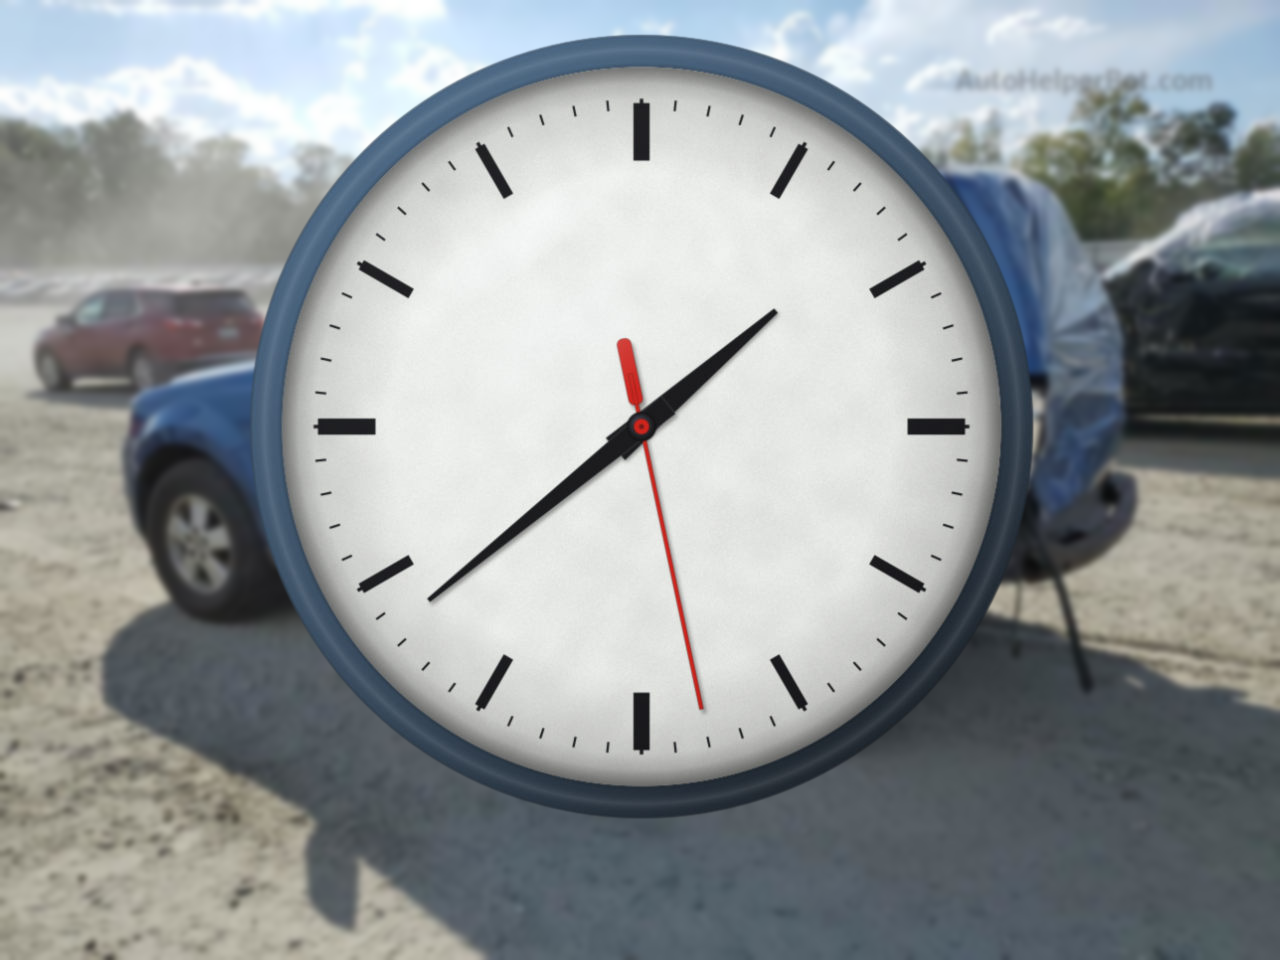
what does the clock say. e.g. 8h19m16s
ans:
1h38m28s
